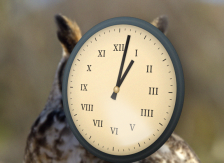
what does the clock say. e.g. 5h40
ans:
1h02
